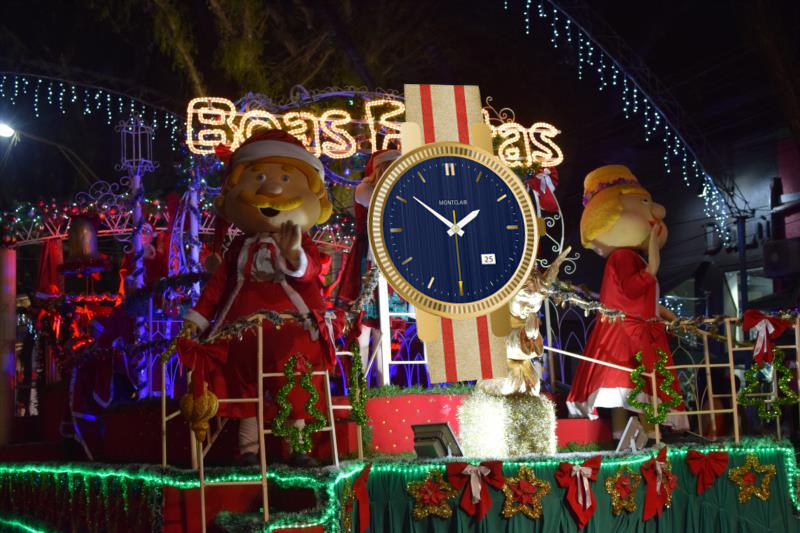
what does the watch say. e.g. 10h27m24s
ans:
1h51m30s
